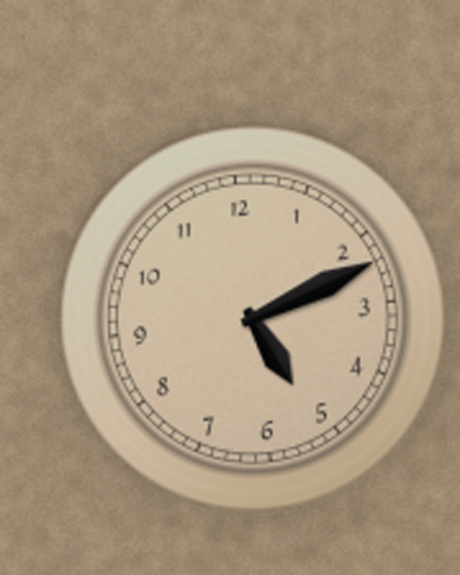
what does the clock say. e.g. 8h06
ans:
5h12
